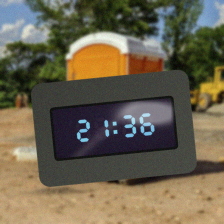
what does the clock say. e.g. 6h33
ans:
21h36
